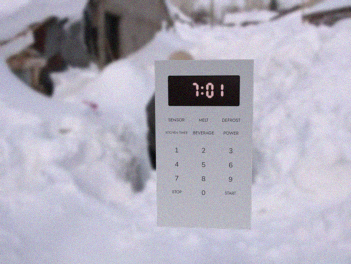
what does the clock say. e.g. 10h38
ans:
7h01
